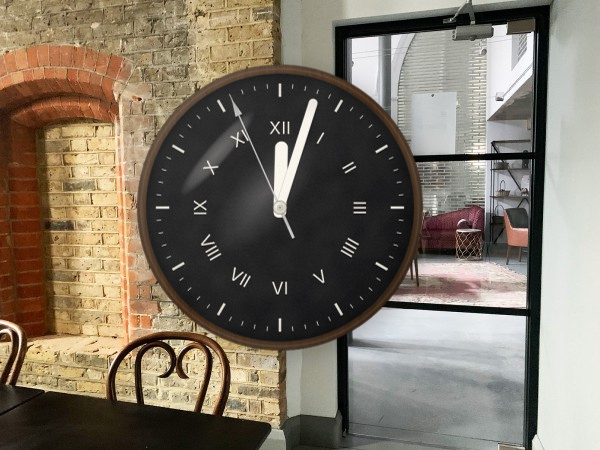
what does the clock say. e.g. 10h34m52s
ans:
12h02m56s
